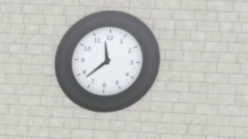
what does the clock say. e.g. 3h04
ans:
11h38
